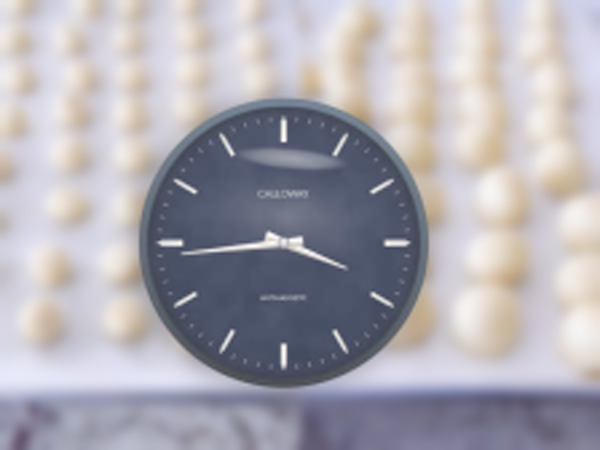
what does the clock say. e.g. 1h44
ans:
3h44
